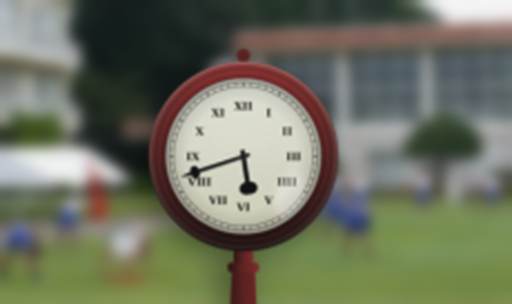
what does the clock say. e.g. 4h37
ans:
5h42
